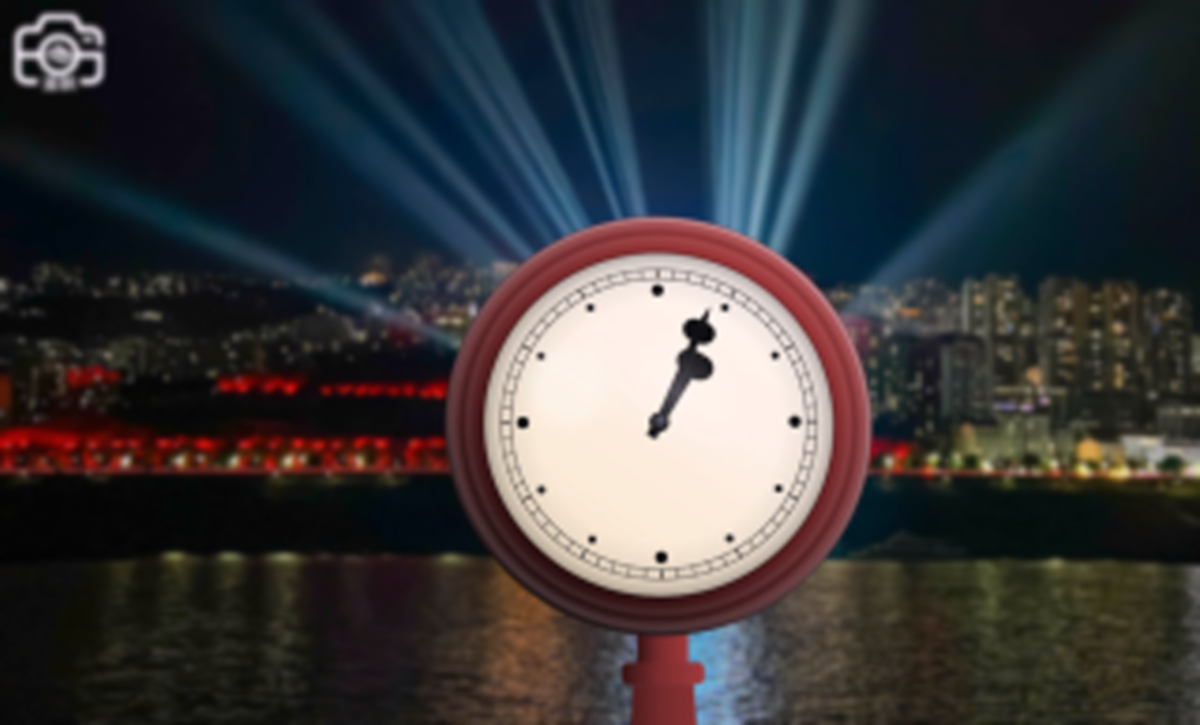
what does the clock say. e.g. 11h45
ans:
1h04
